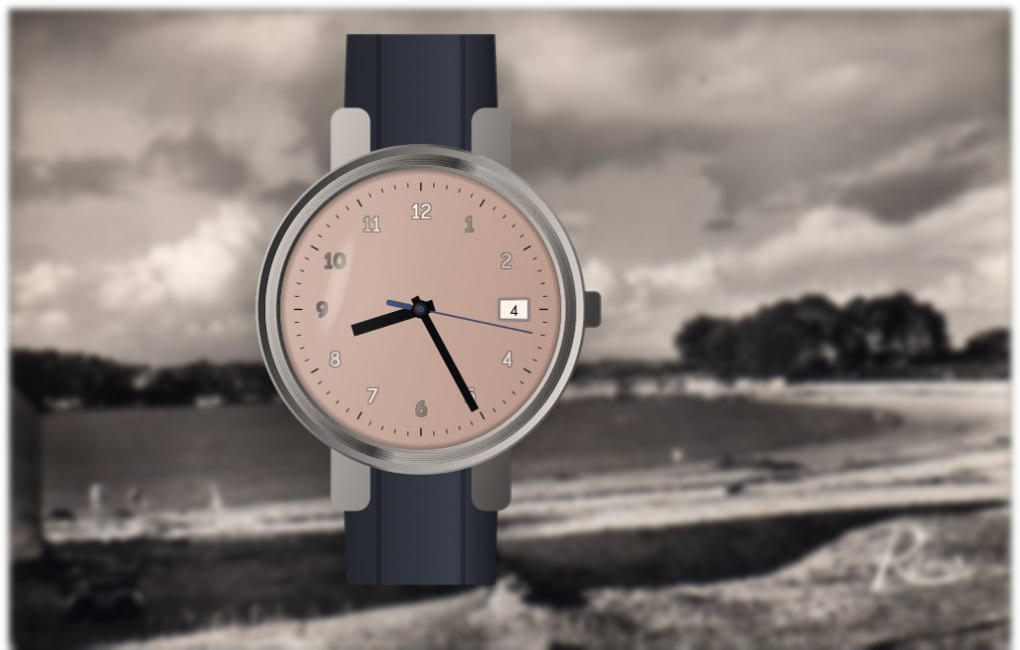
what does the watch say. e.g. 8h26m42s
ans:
8h25m17s
